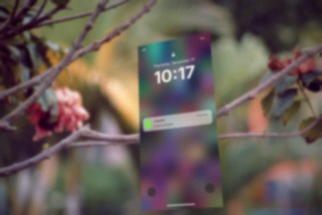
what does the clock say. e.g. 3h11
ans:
10h17
